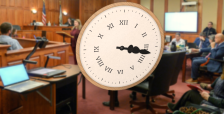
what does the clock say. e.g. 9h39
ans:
3h17
